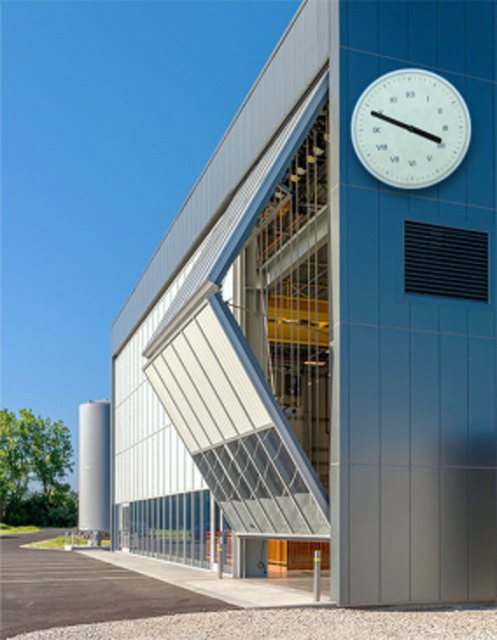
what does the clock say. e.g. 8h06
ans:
3h49
